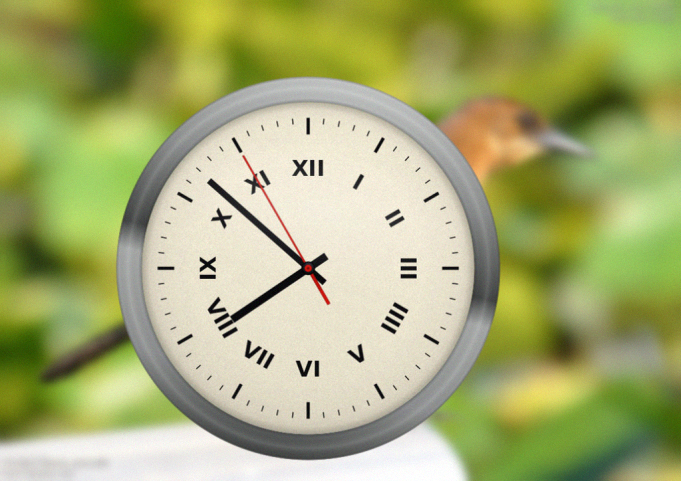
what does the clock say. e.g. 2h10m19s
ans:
7h51m55s
